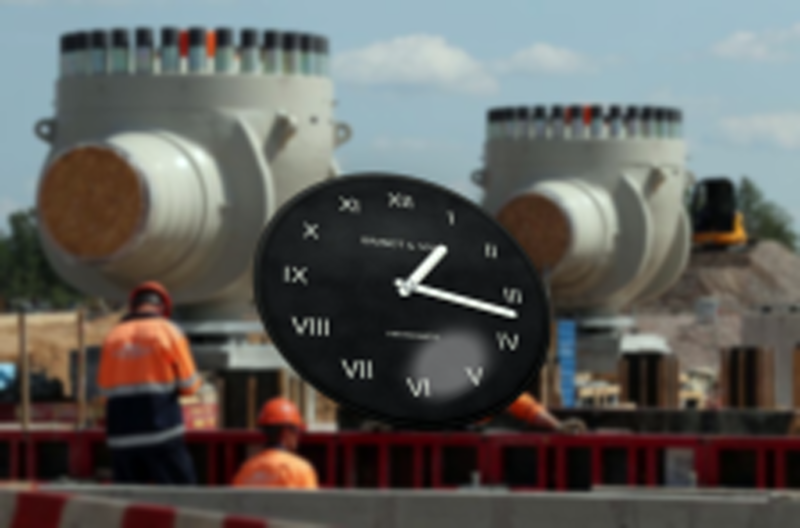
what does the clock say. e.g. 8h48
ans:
1h17
